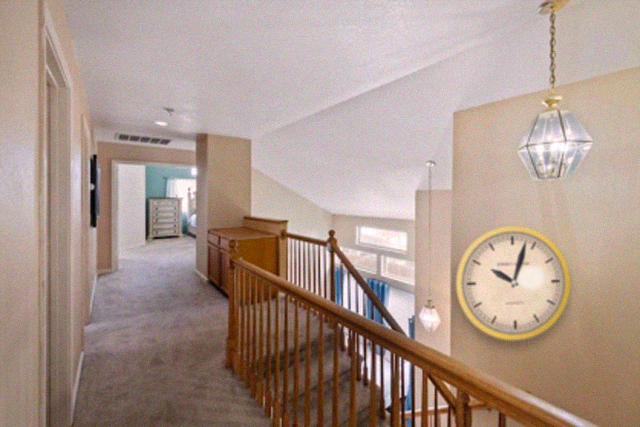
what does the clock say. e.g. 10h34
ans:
10h03
